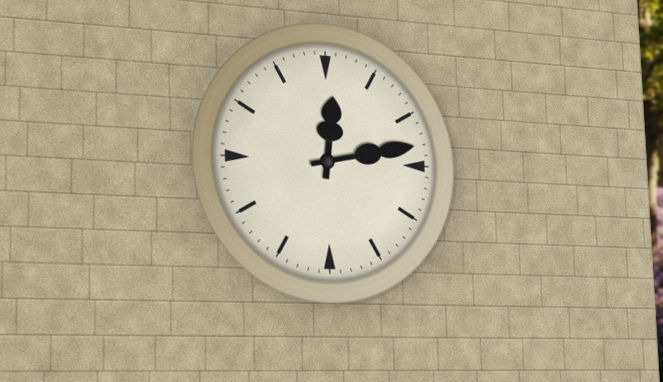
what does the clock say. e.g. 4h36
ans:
12h13
